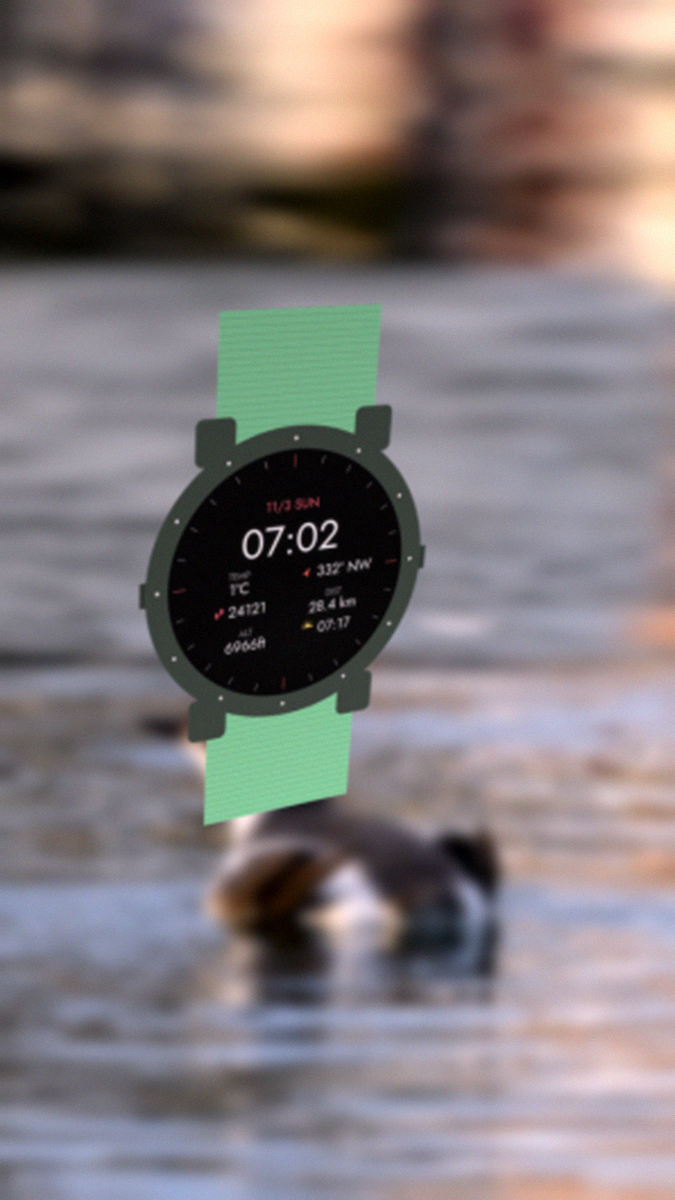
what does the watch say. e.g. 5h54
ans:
7h02
